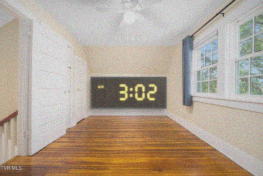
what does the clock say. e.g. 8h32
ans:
3h02
